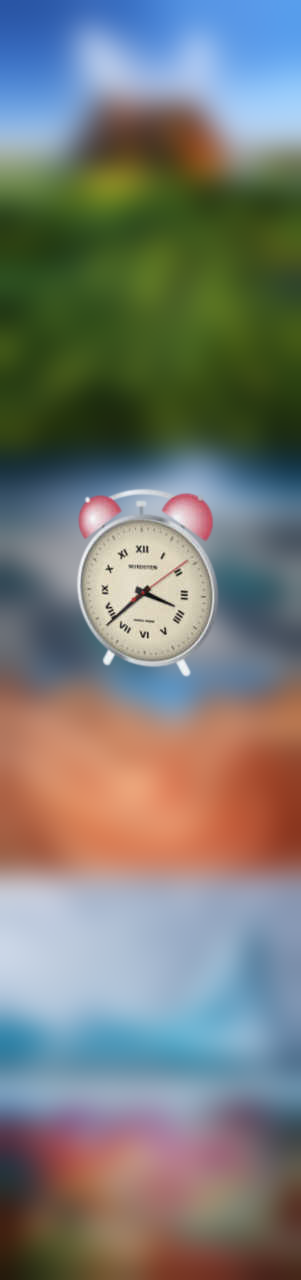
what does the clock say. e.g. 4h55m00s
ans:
3h38m09s
